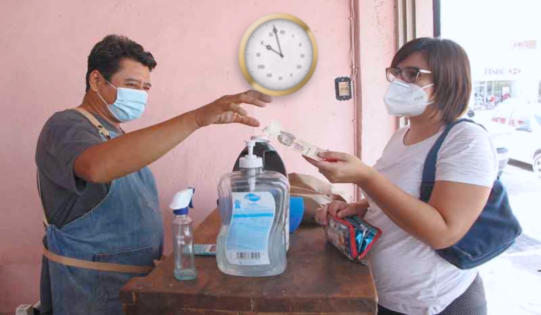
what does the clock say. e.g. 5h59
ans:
9h57
